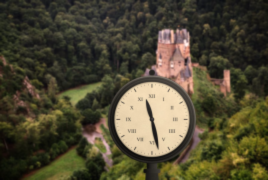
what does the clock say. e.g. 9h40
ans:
11h28
